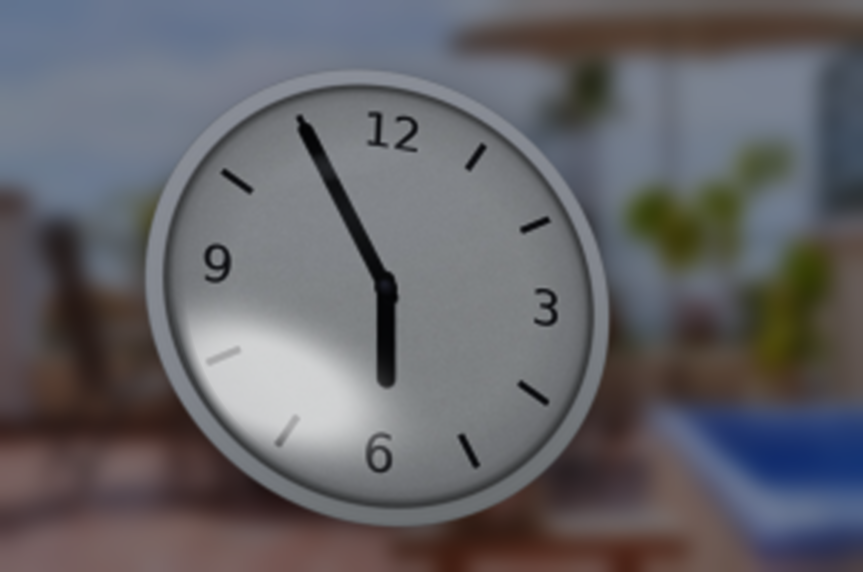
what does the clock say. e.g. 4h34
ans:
5h55
